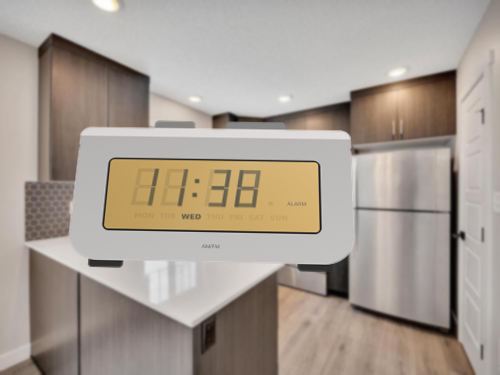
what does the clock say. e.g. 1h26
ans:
11h38
